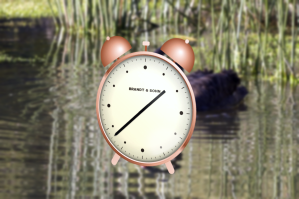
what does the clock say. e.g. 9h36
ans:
1h38
